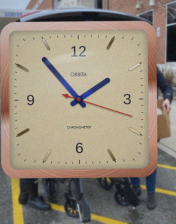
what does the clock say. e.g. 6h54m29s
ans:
1h53m18s
